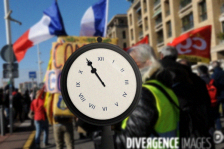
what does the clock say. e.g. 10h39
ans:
10h55
